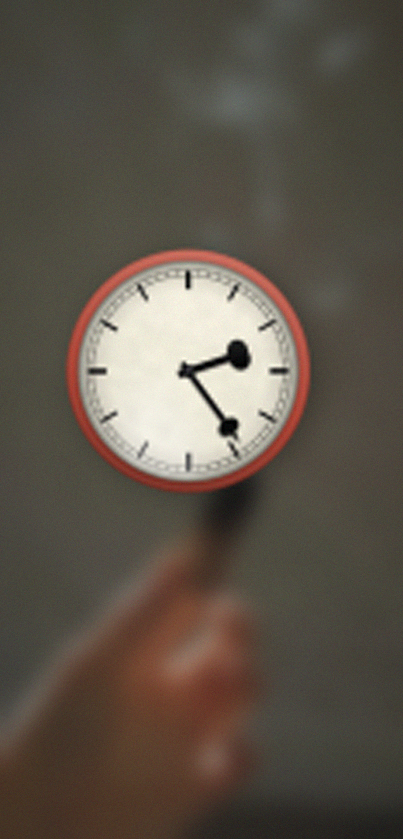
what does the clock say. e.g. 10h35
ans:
2h24
